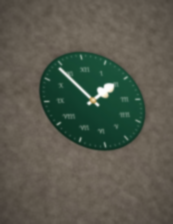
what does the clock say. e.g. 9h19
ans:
1h54
